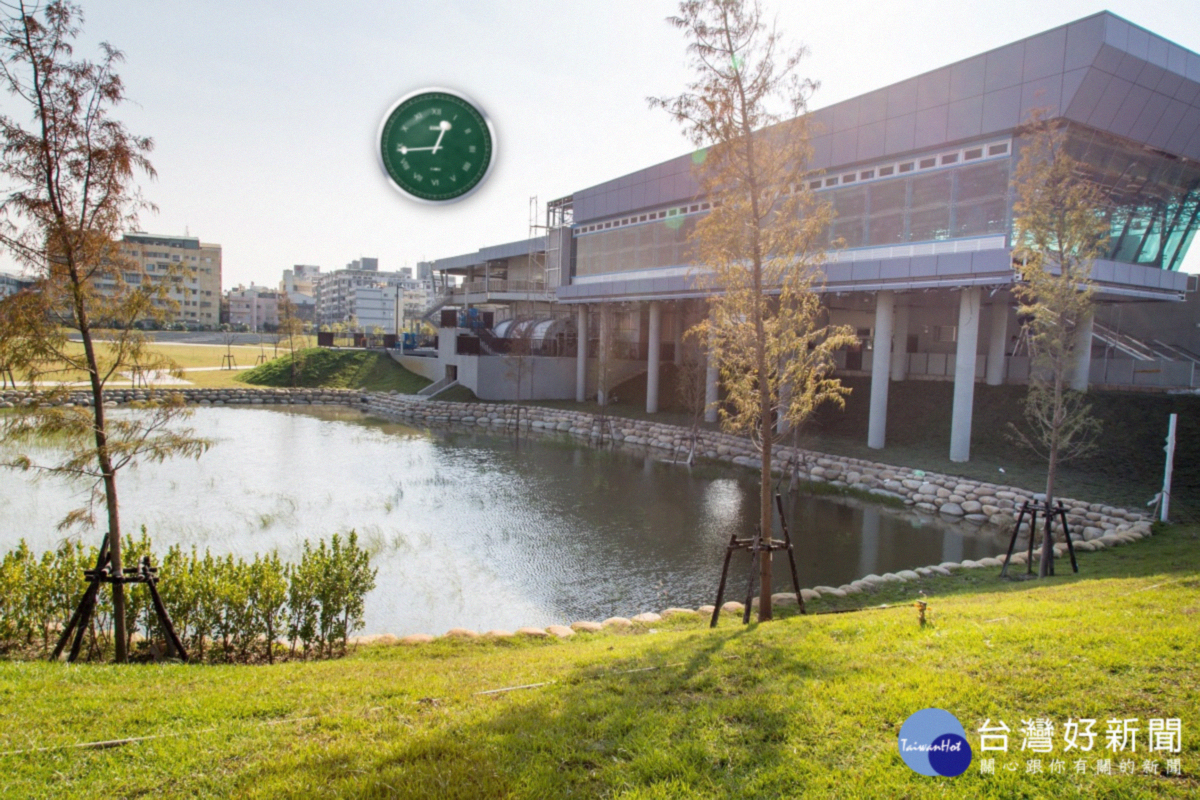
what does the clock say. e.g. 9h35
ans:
12h44
